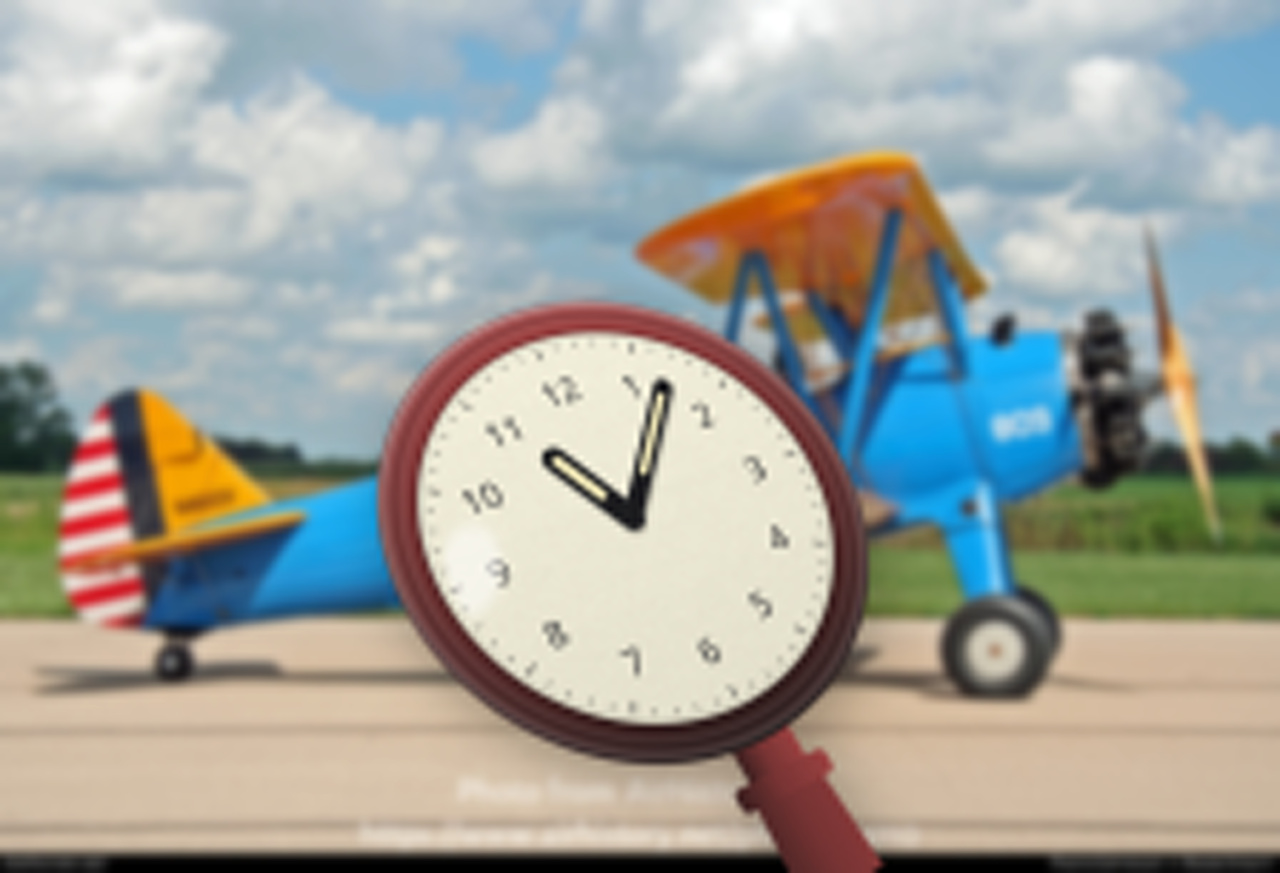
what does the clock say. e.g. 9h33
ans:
11h07
